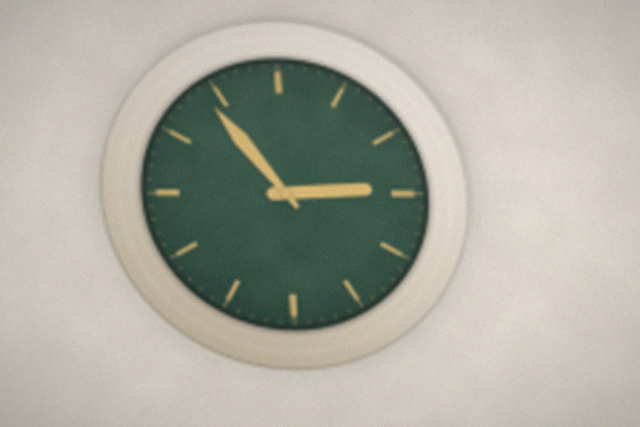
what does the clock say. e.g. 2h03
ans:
2h54
